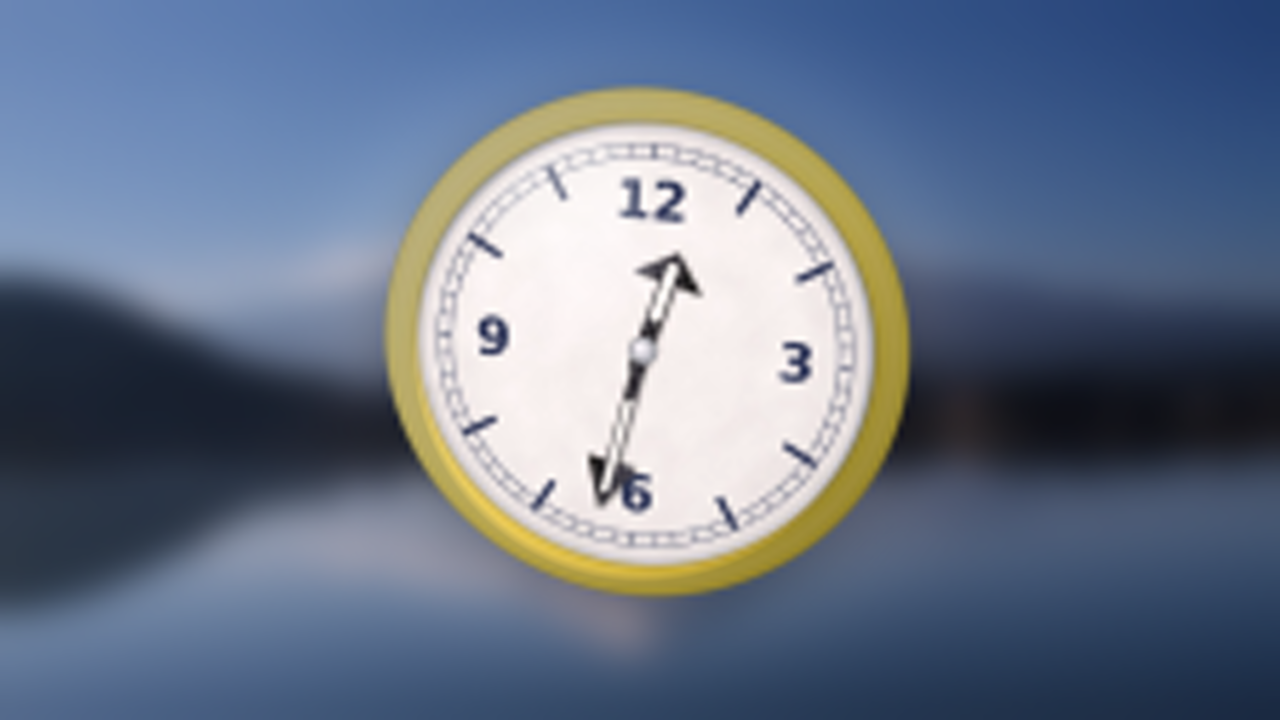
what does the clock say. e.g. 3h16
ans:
12h32
